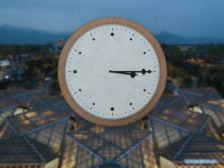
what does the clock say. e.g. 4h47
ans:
3h15
